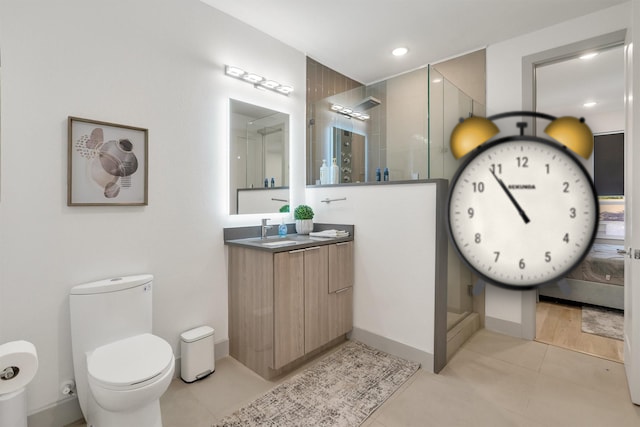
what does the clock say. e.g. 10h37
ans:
10h54
